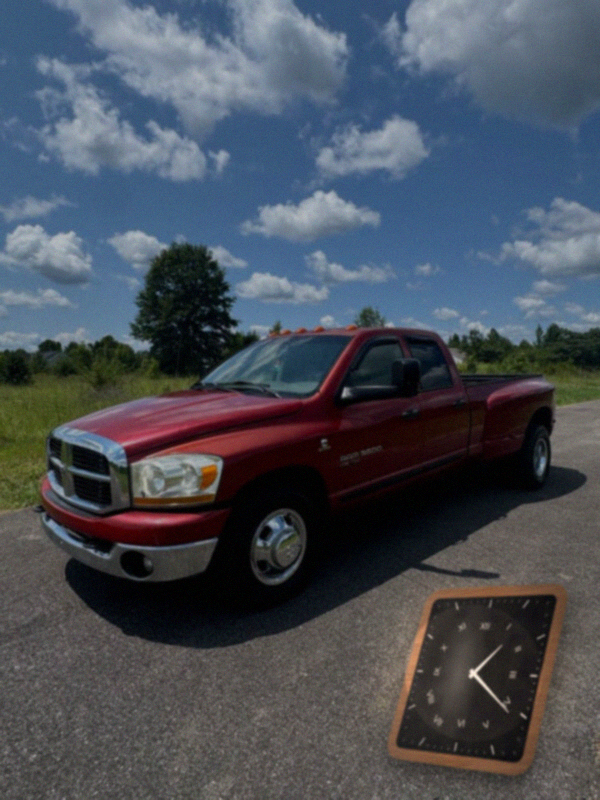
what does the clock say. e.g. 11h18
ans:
1h21
